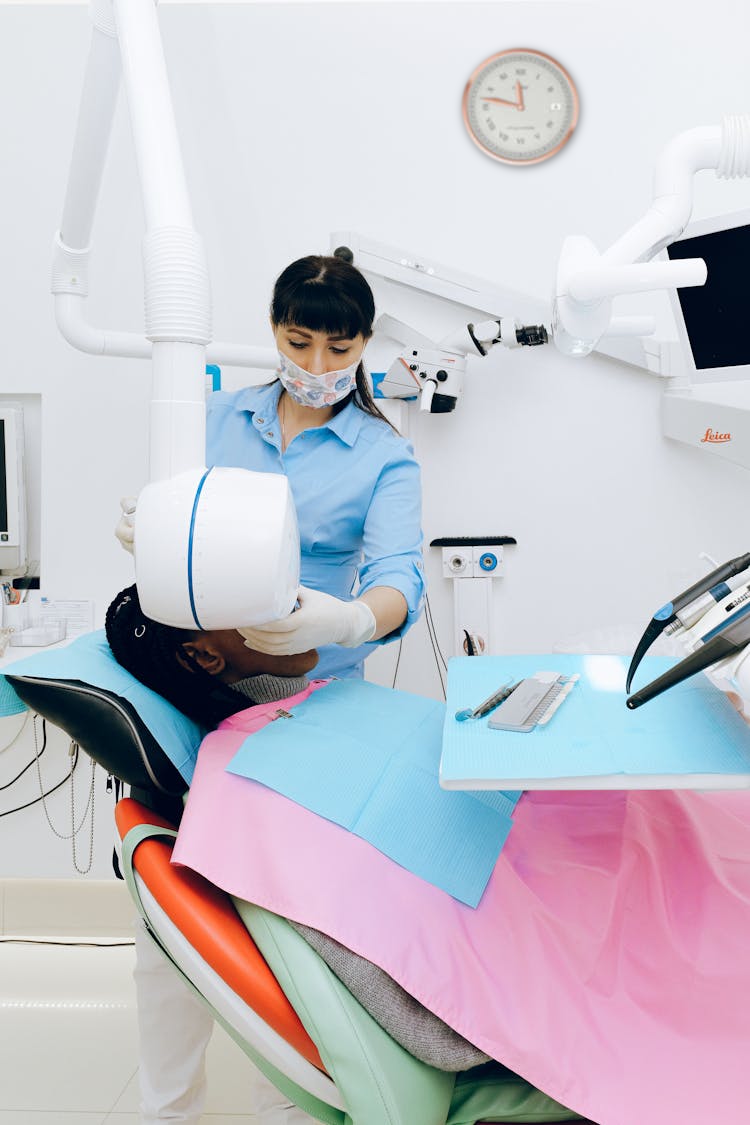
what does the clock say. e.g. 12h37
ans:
11h47
